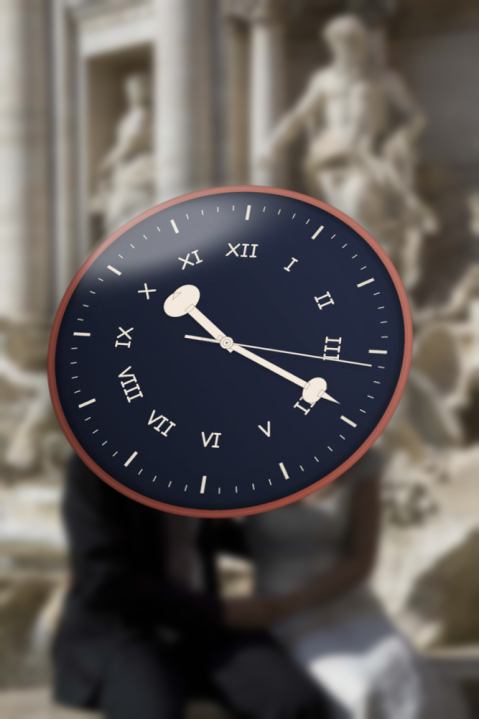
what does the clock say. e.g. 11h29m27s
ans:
10h19m16s
